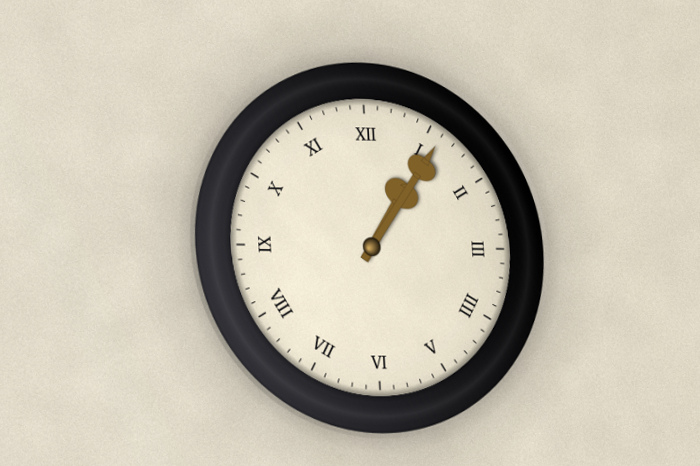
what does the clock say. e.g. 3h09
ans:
1h06
